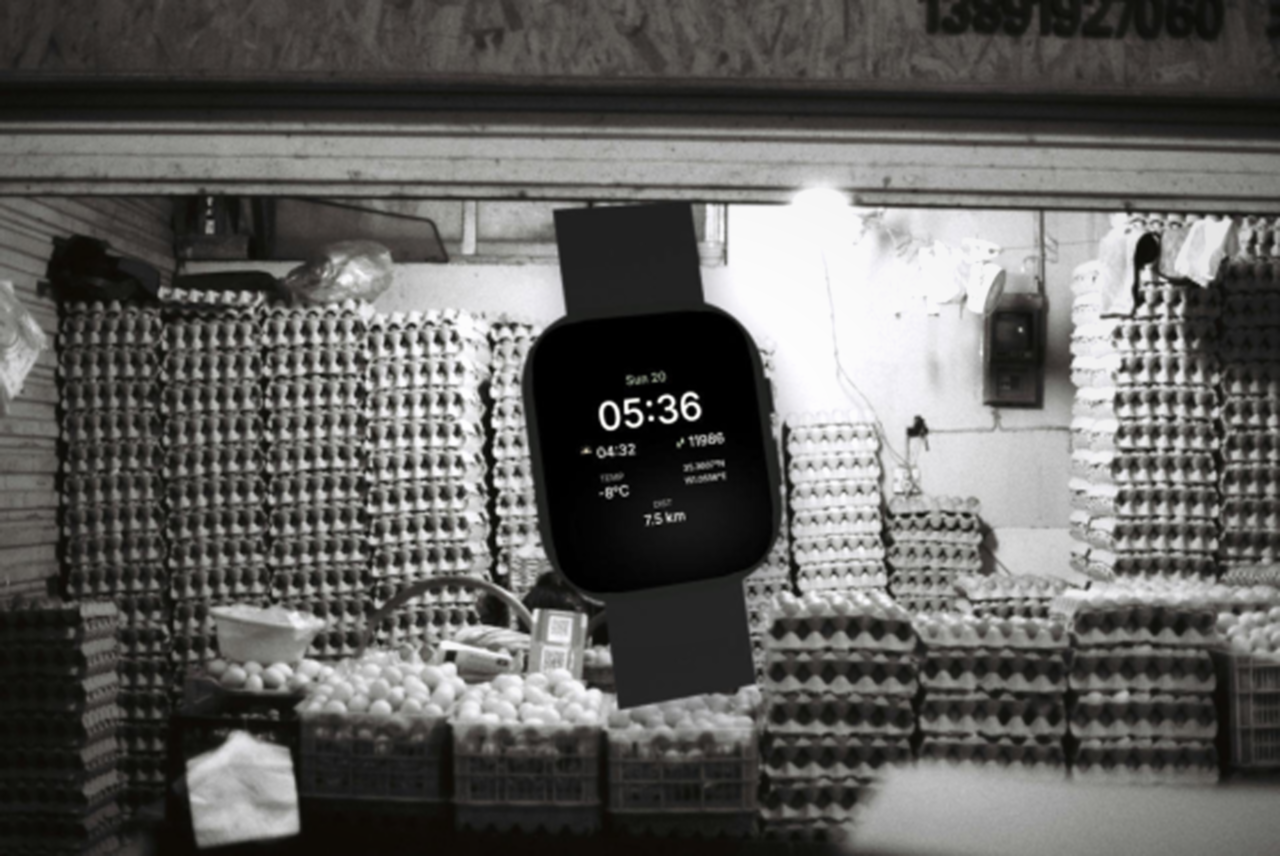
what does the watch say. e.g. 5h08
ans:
5h36
